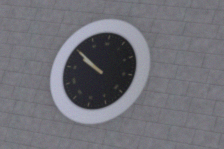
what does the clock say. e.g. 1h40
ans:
9h50
